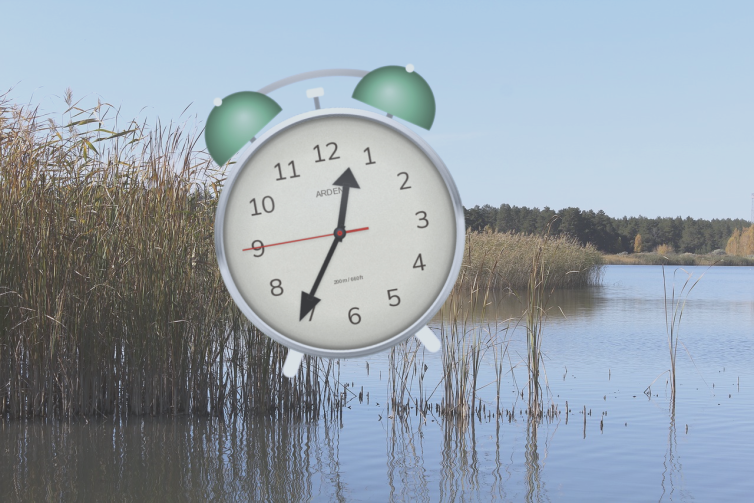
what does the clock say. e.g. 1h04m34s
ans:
12h35m45s
